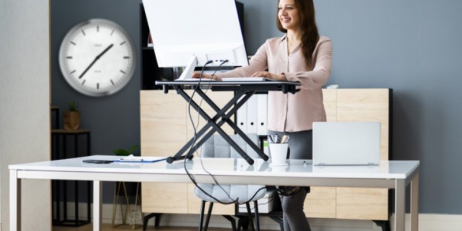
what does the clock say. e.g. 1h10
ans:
1h37
